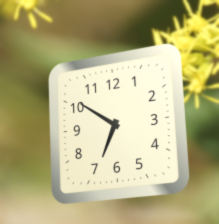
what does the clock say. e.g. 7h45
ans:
6h51
